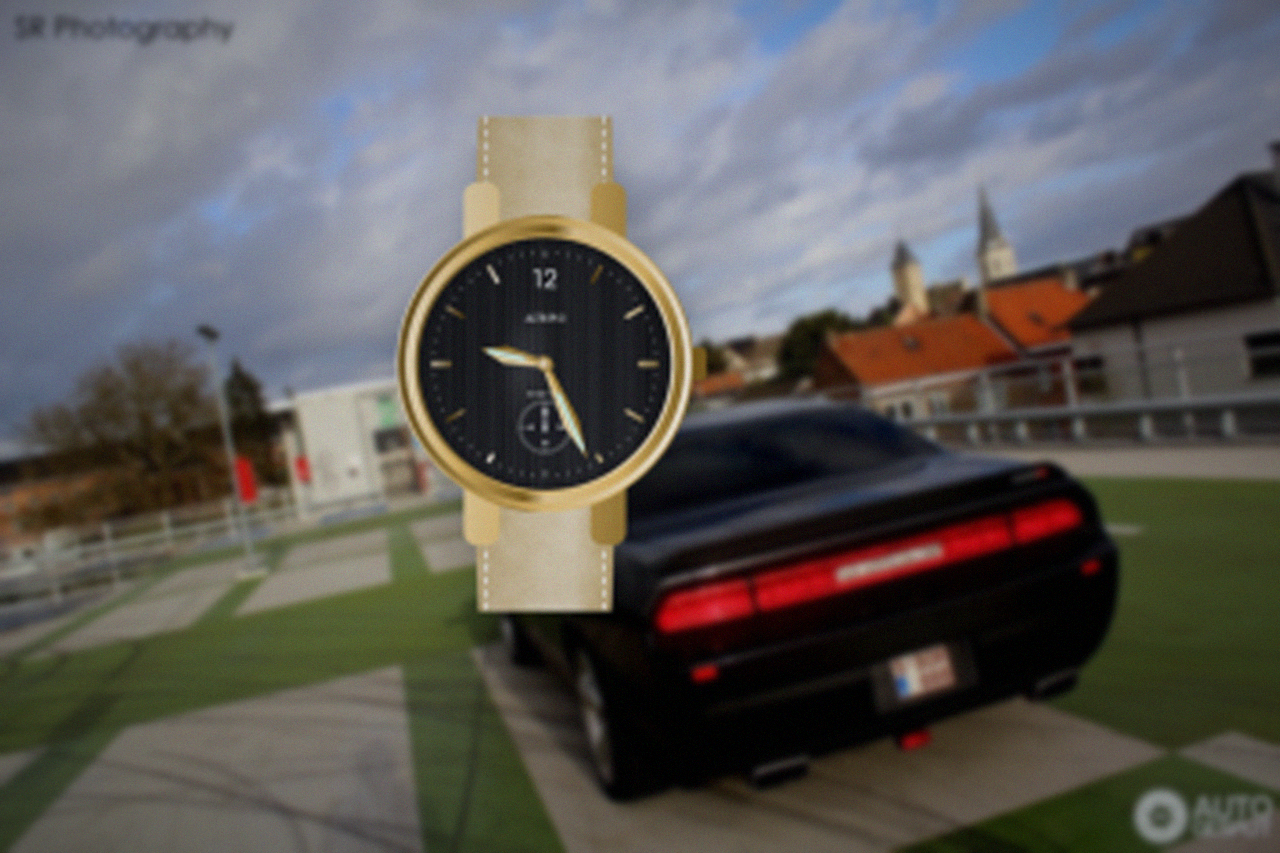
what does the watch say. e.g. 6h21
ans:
9h26
